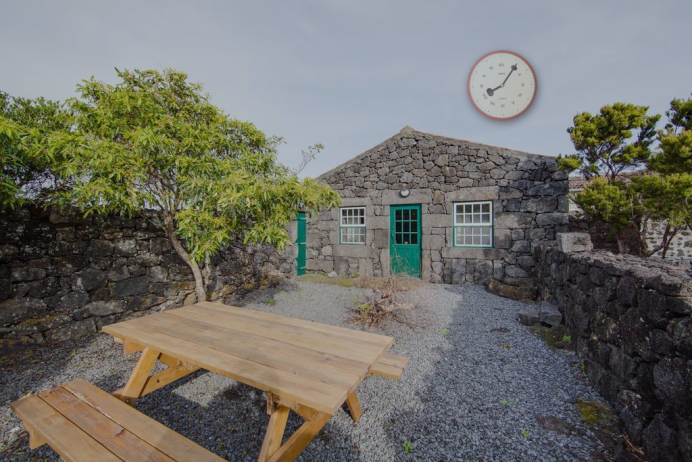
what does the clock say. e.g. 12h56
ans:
8h06
